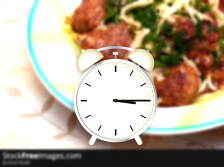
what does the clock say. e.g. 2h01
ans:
3h15
